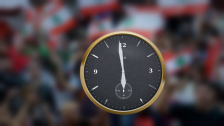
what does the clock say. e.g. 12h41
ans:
5h59
